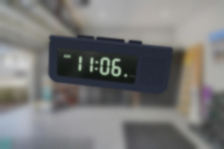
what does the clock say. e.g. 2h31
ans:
11h06
